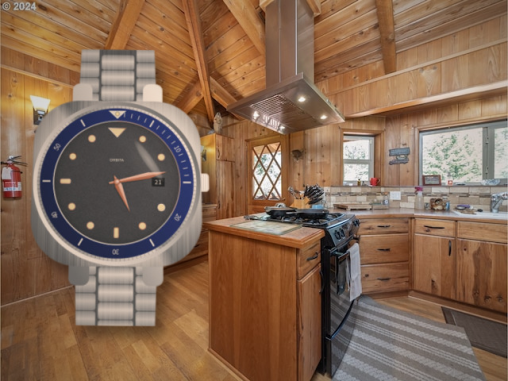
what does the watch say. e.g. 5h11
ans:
5h13
